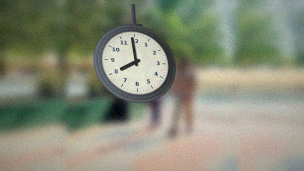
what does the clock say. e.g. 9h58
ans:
7h59
